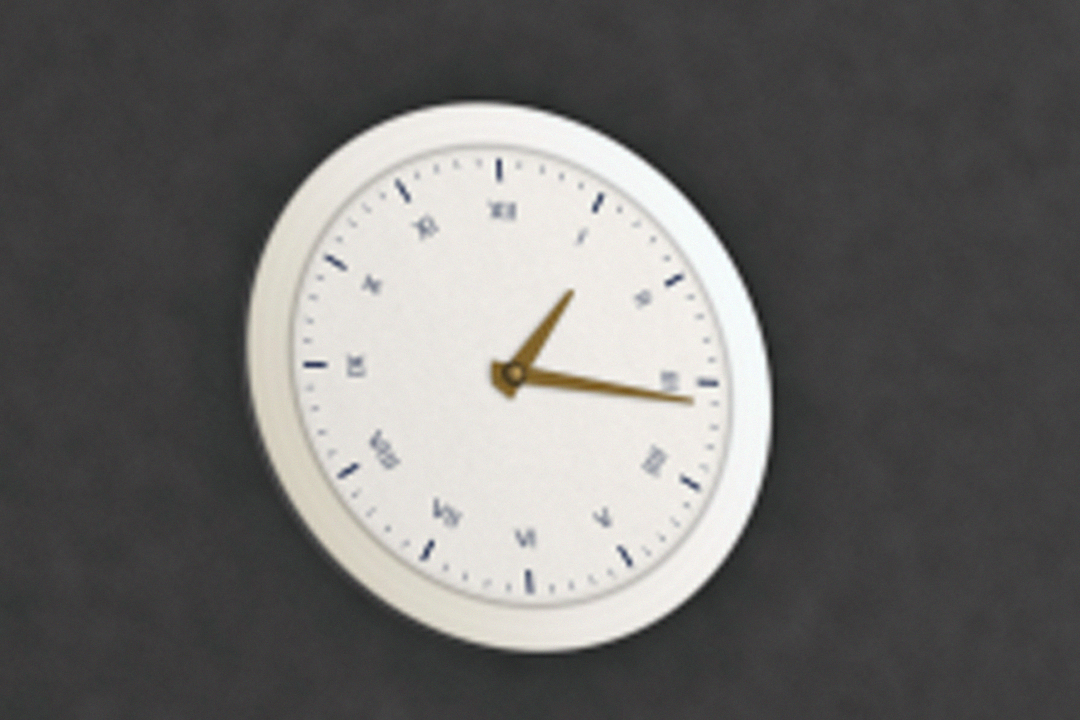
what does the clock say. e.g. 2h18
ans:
1h16
